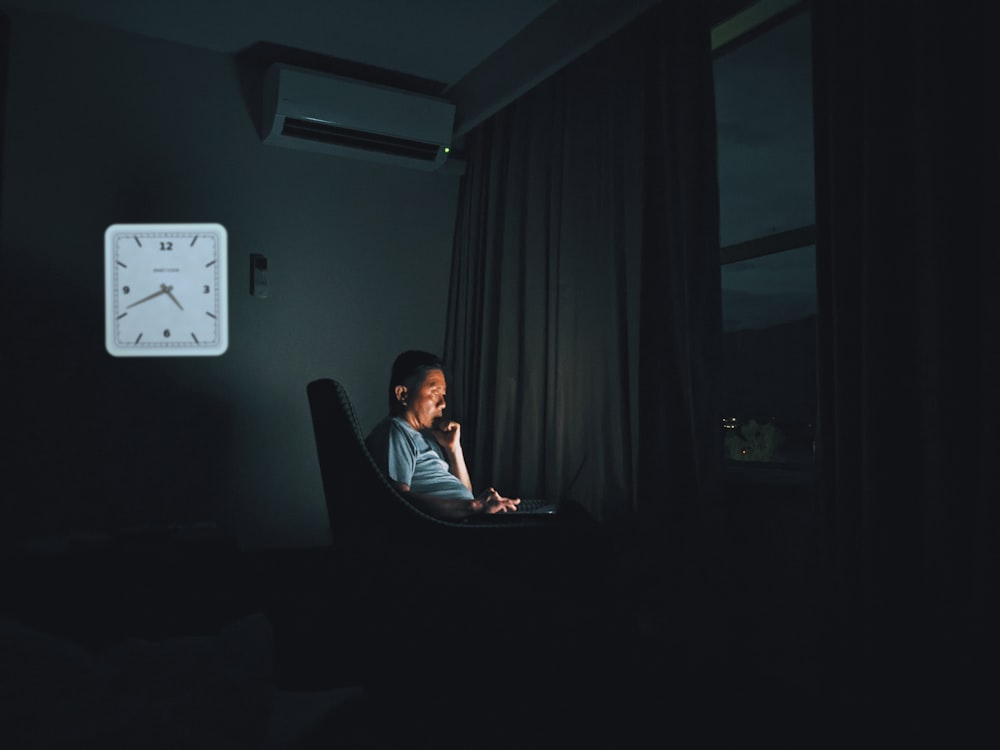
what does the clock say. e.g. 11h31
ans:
4h41
